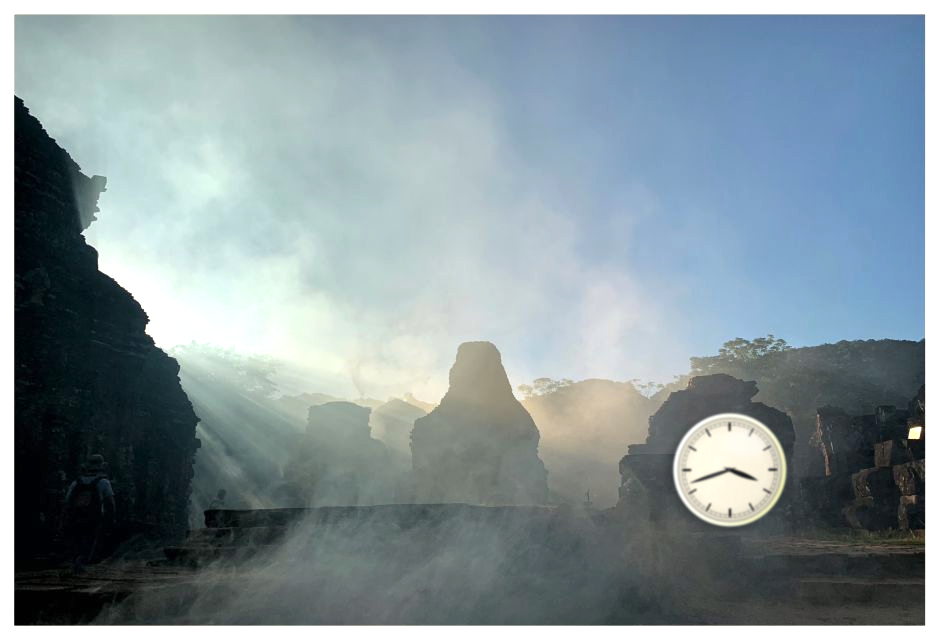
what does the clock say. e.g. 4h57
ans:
3h42
